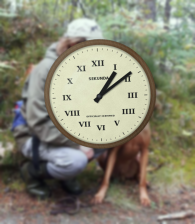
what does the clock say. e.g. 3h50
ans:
1h09
